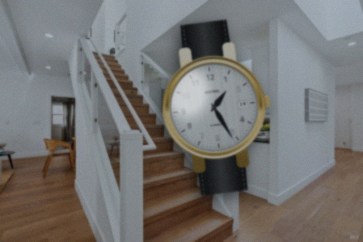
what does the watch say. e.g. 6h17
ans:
1h26
